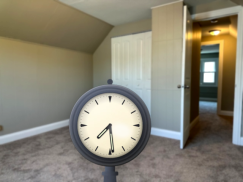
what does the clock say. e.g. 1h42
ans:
7h29
